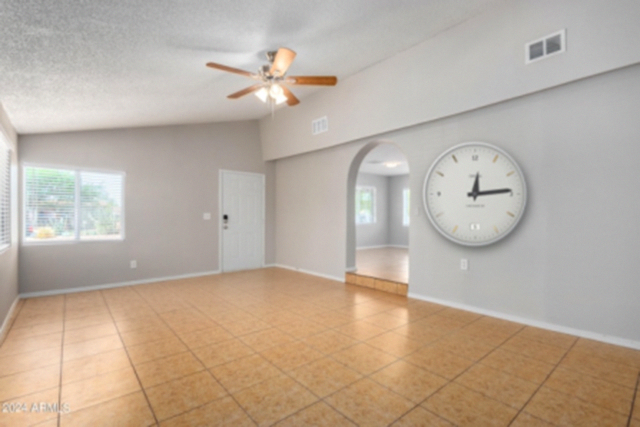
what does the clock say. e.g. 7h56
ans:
12h14
